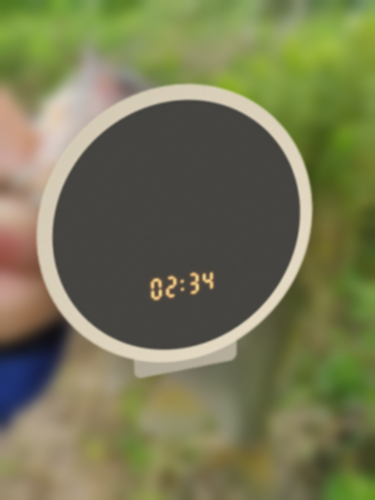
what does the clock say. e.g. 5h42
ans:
2h34
